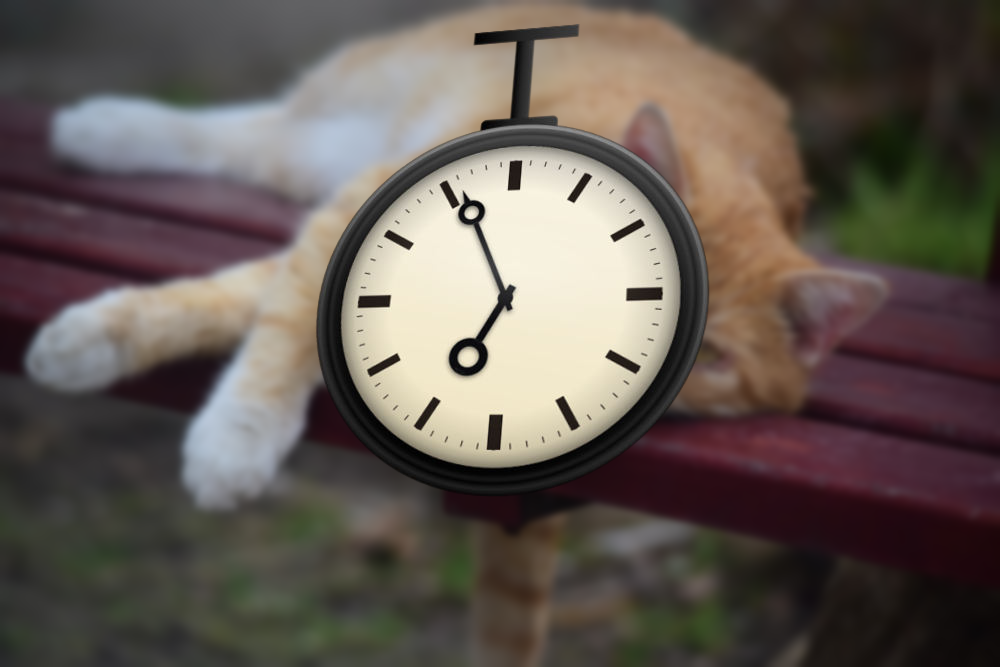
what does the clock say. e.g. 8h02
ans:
6h56
